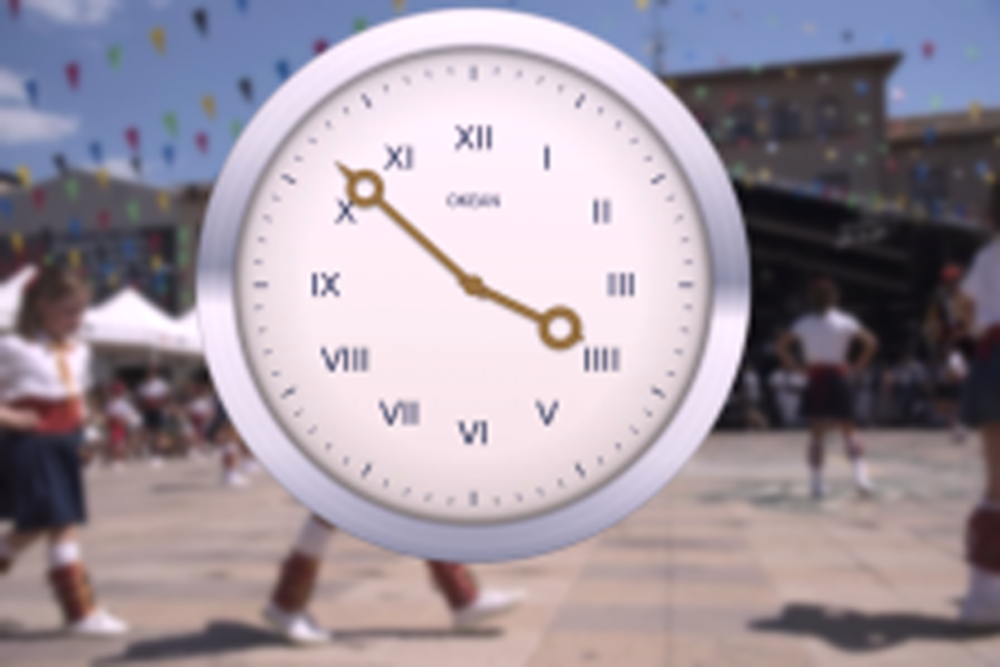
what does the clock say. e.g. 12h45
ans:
3h52
